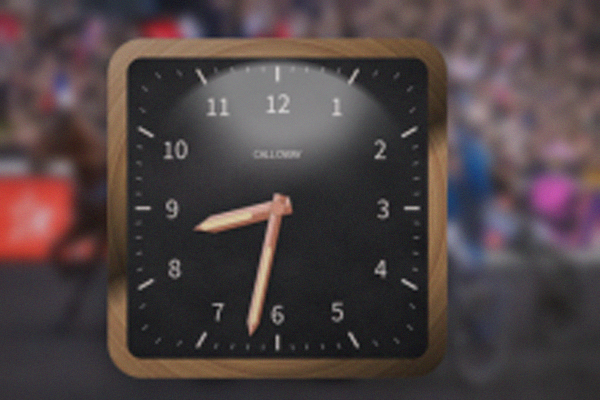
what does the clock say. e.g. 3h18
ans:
8h32
